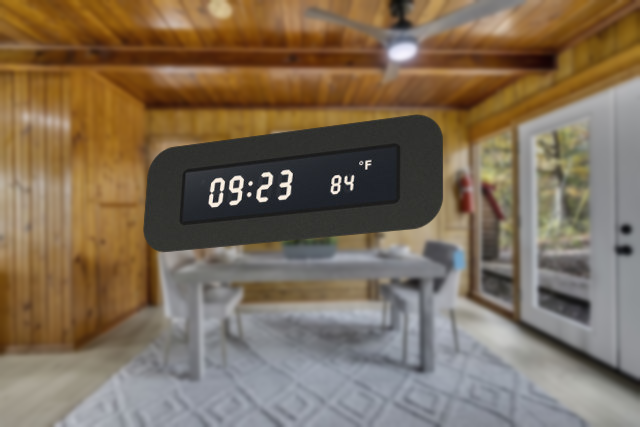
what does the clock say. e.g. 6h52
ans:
9h23
